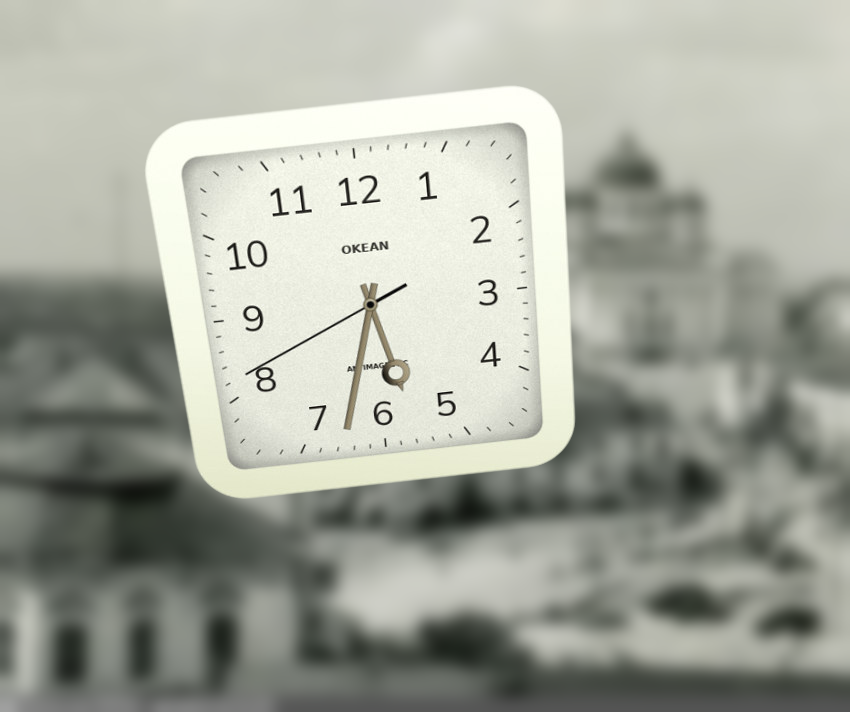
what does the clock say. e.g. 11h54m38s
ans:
5h32m41s
